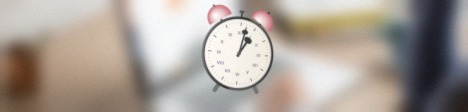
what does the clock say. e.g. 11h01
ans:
1h02
